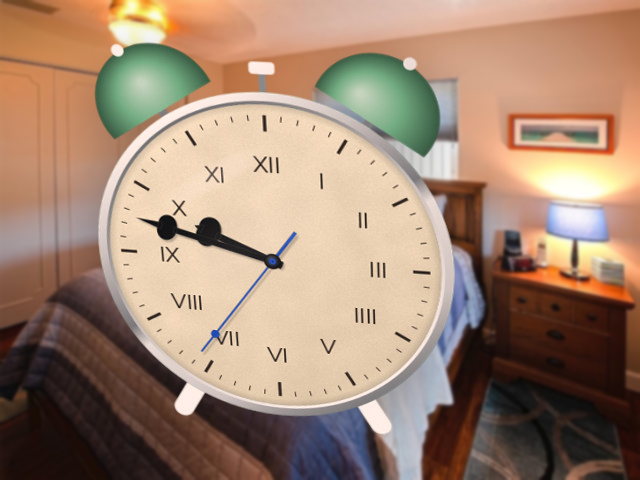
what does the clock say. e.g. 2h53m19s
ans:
9h47m36s
